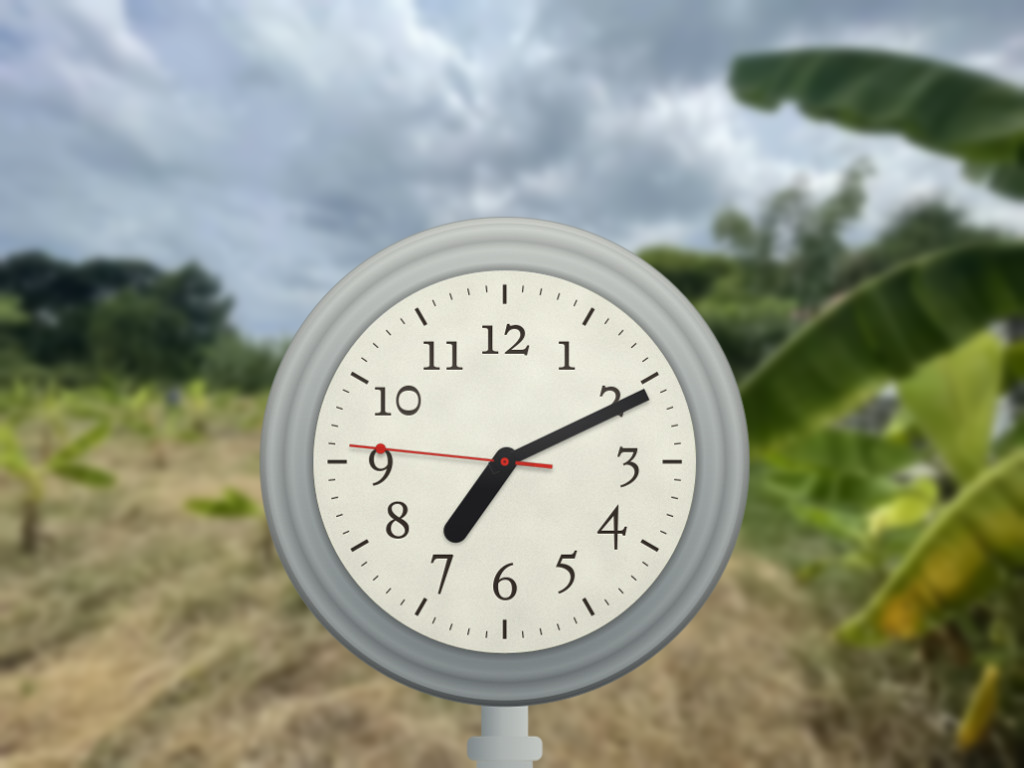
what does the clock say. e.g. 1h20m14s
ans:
7h10m46s
